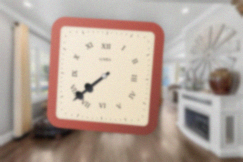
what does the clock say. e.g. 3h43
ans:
7h38
